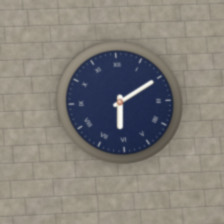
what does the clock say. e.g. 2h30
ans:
6h10
